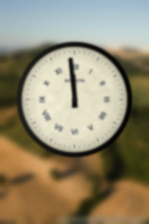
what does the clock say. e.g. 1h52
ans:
11h59
